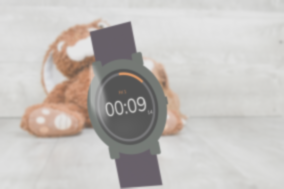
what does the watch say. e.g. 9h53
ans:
0h09
